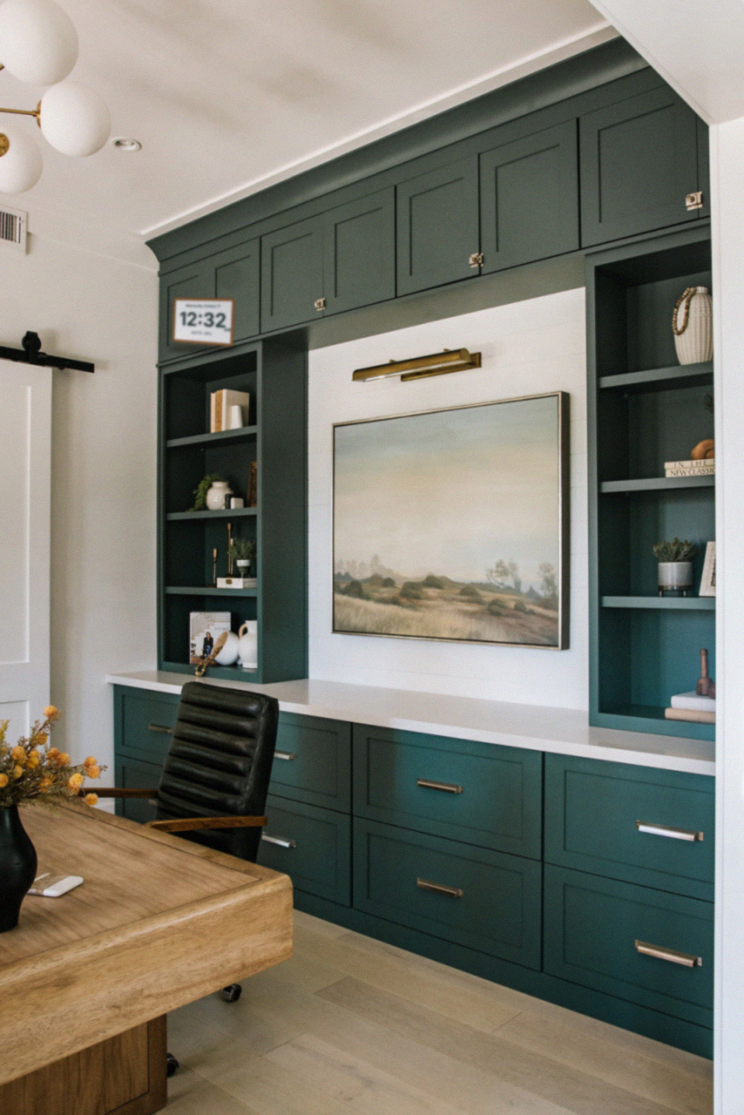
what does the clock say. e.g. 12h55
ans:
12h32
